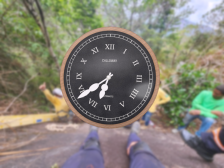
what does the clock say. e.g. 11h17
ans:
6h39
